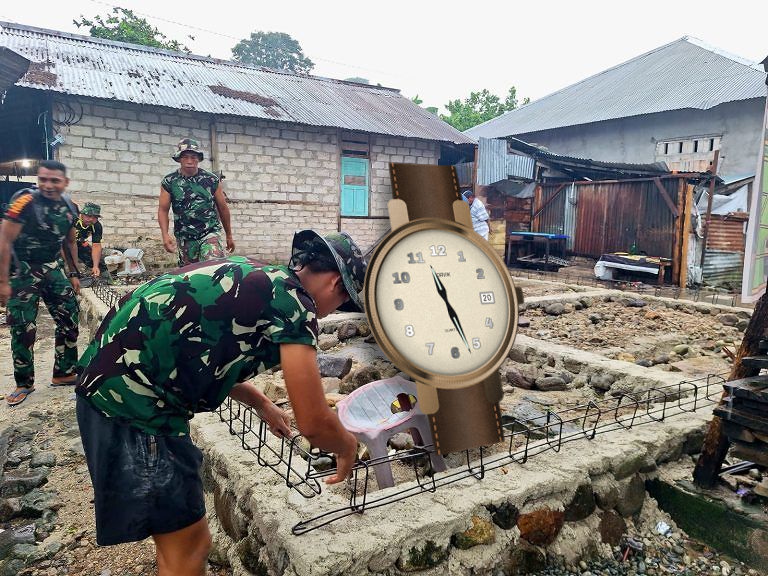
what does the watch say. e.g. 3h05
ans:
11h27
